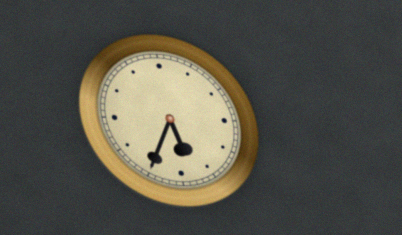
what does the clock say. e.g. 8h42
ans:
5h35
